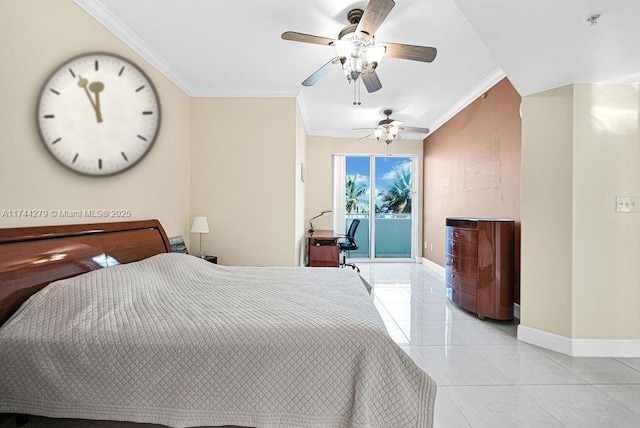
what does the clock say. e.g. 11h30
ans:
11h56
